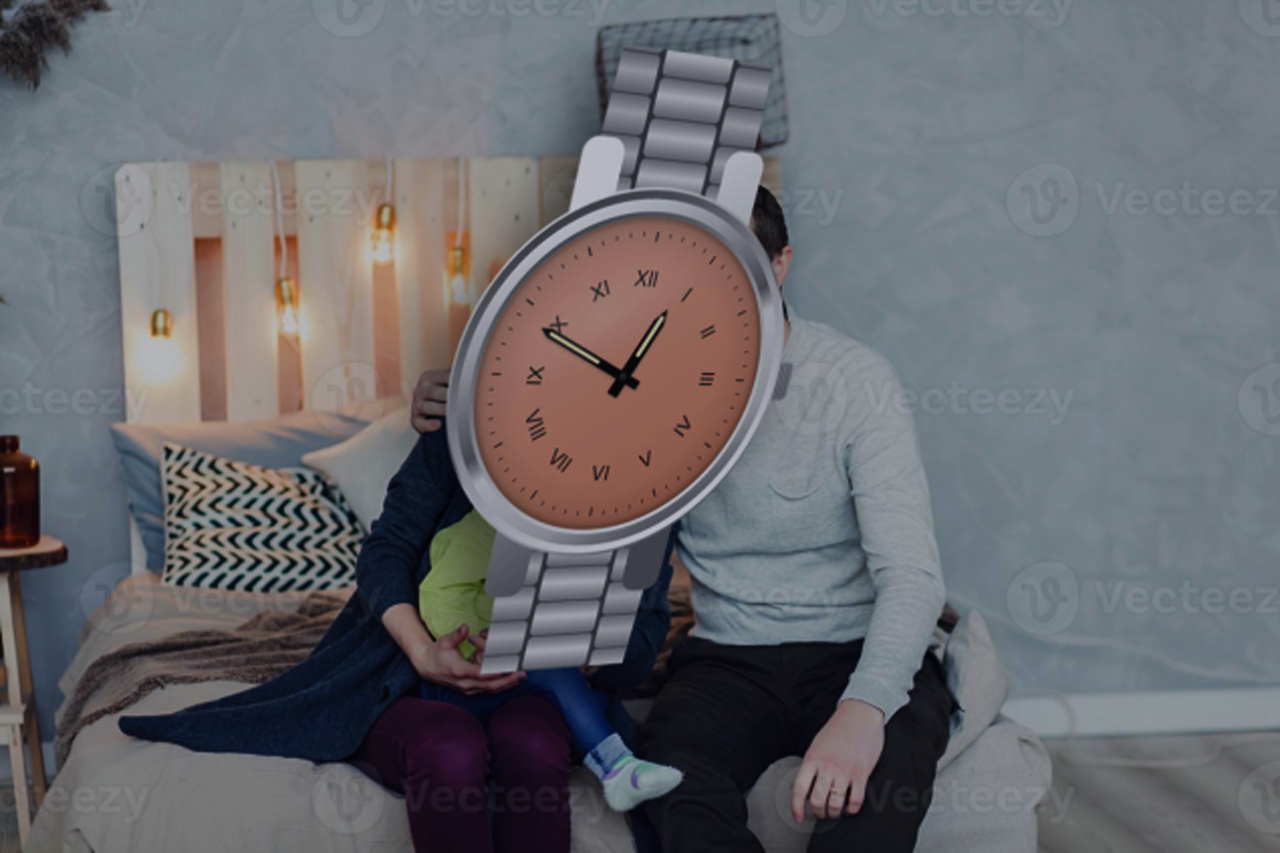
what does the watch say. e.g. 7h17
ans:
12h49
